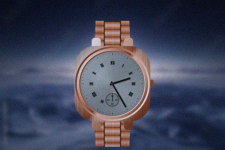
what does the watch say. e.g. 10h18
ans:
2h25
